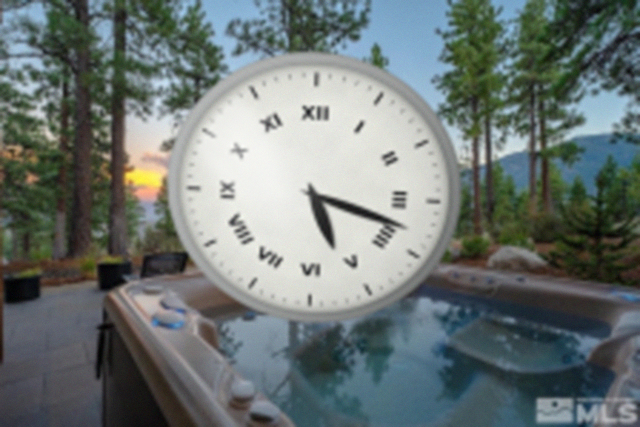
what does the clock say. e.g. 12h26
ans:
5h18
